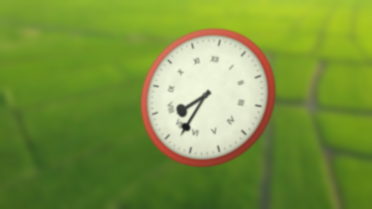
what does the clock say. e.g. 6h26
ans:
7h33
